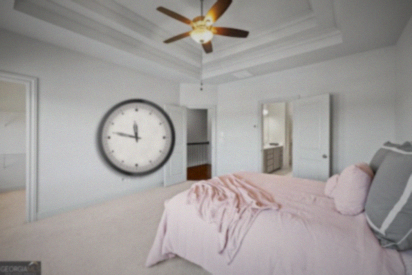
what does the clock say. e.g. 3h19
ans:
11h47
